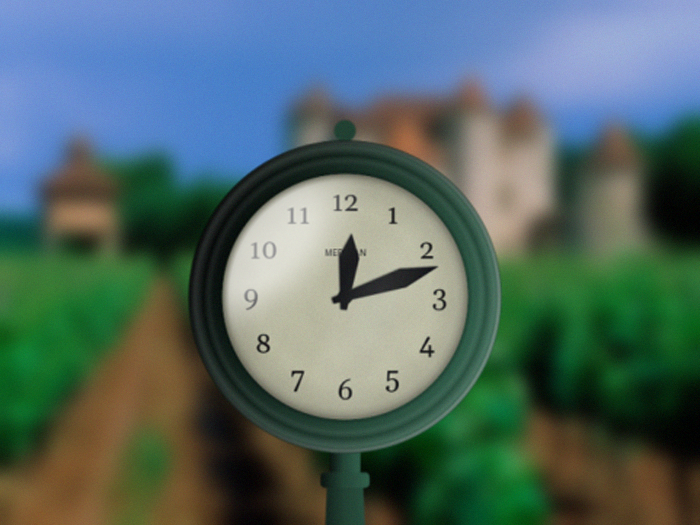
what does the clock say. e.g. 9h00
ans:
12h12
